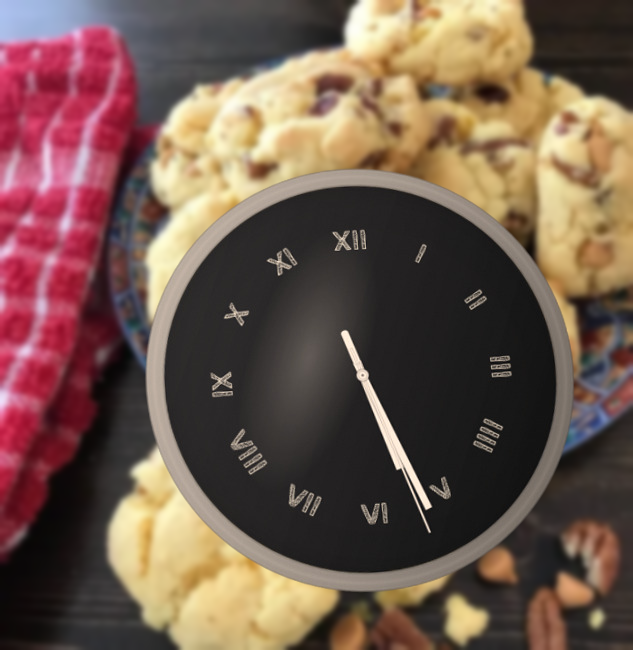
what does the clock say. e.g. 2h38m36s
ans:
5h26m27s
